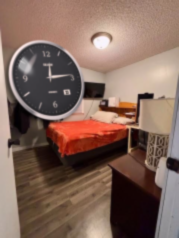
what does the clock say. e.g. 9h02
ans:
12h14
